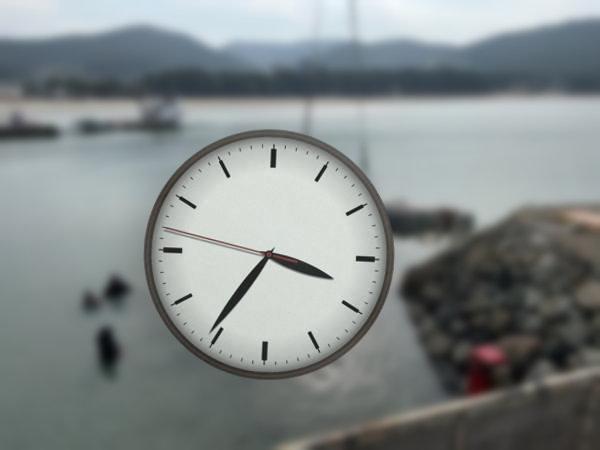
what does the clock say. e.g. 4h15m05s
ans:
3h35m47s
